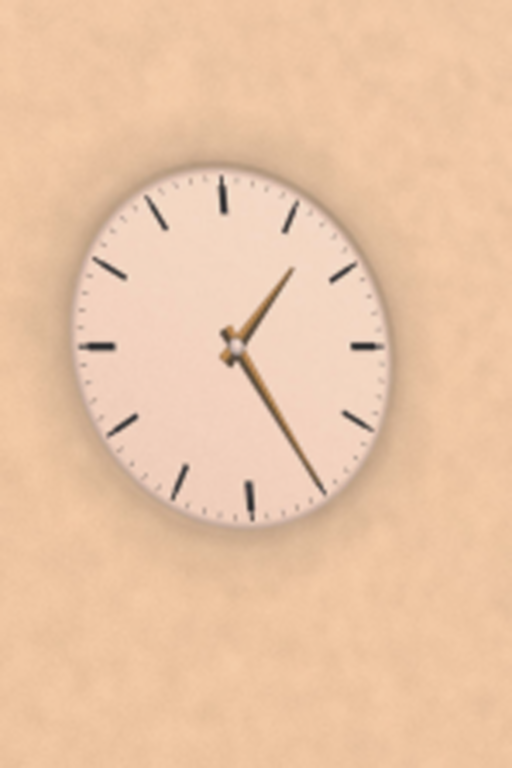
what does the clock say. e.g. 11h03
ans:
1h25
